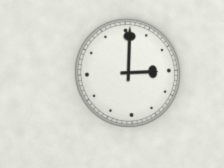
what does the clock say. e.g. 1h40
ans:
3h01
